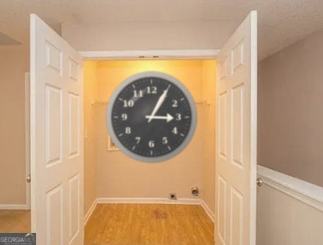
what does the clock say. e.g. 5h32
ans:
3h05
